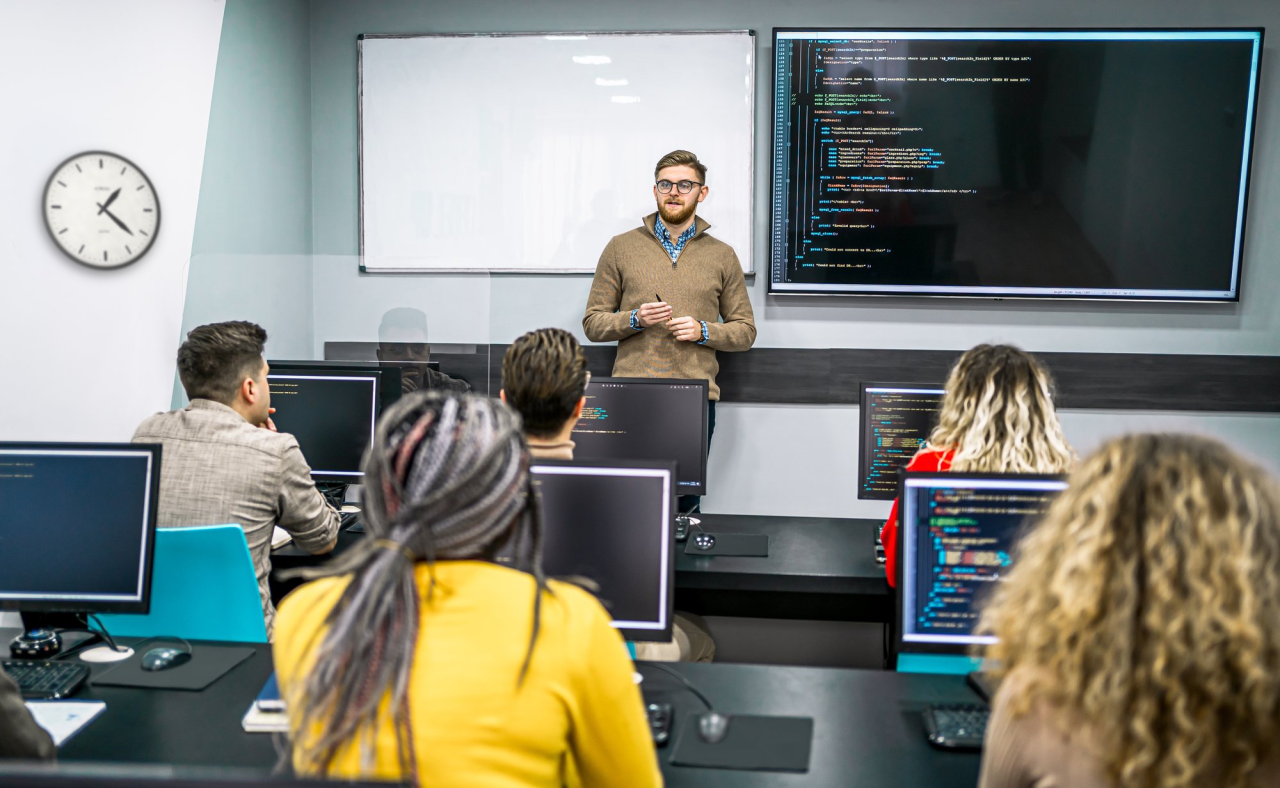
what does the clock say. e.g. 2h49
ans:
1h22
